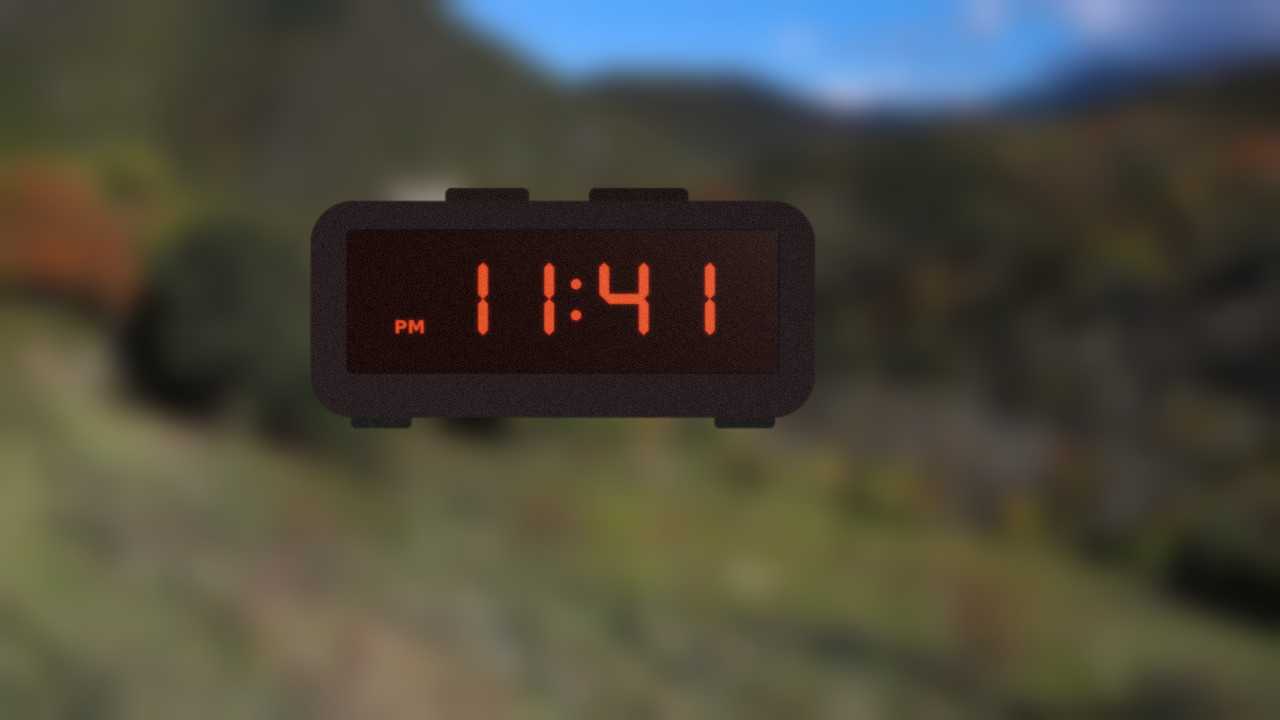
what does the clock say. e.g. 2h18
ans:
11h41
